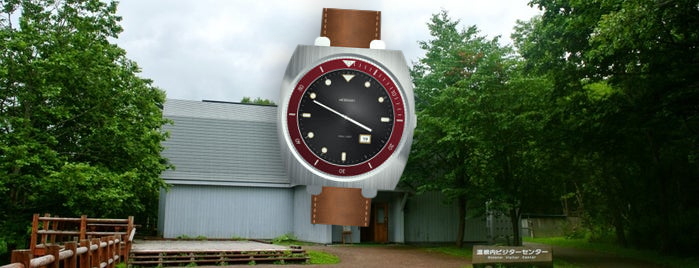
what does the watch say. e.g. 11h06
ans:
3h49
